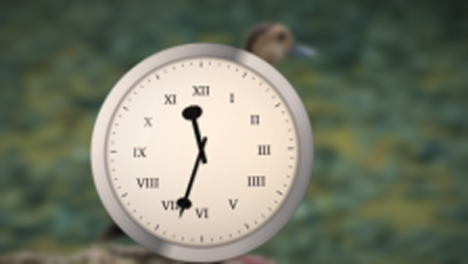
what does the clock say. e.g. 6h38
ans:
11h33
